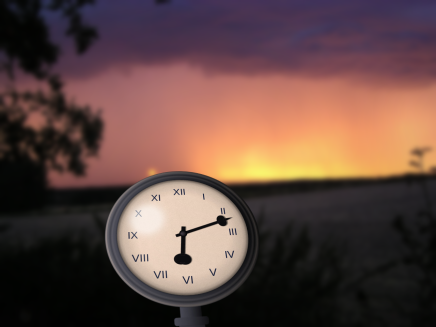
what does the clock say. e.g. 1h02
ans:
6h12
